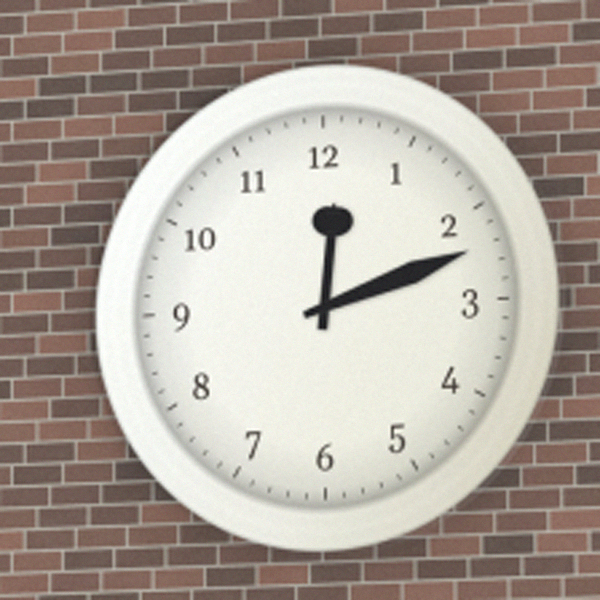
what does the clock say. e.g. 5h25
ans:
12h12
